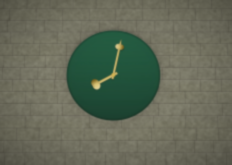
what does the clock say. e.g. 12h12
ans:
8h02
